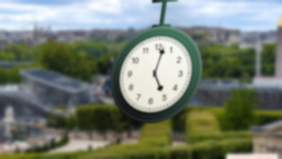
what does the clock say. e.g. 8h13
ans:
5h02
